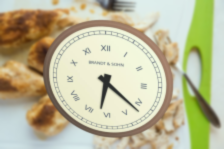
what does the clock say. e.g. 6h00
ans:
6h22
